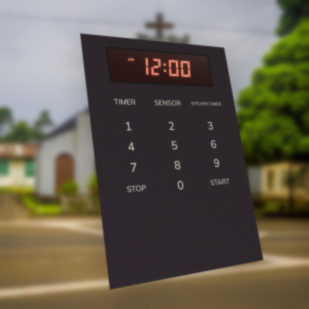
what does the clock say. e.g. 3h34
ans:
12h00
